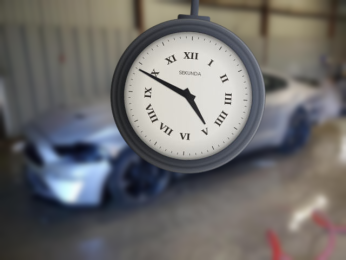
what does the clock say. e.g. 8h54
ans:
4h49
